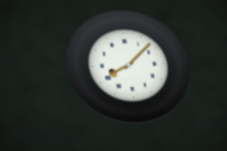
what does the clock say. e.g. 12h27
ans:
8h08
